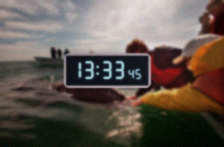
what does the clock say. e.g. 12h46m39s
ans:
13h33m45s
